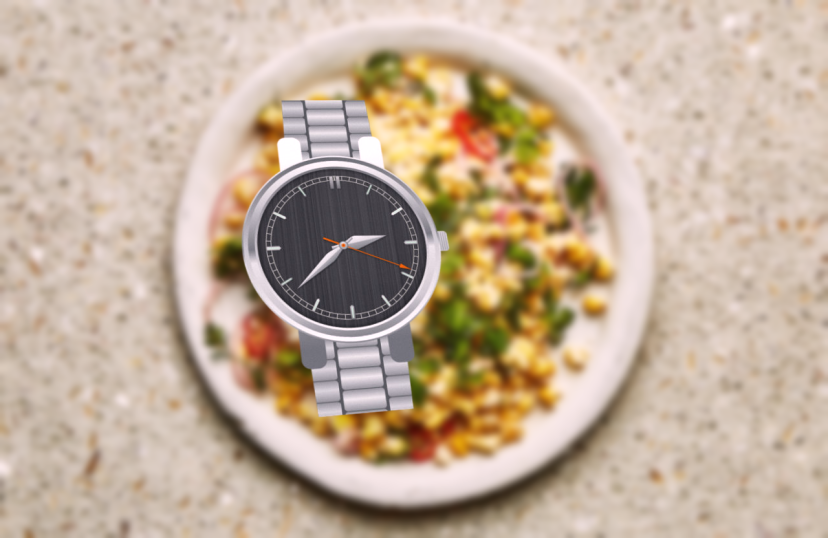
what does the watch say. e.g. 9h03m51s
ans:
2h38m19s
